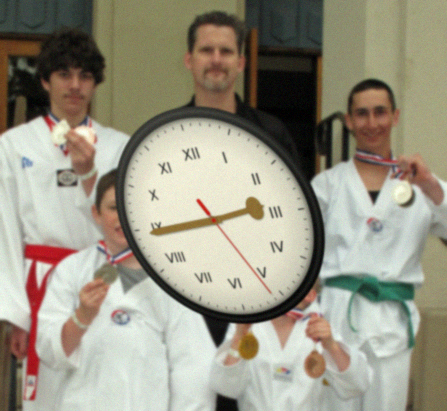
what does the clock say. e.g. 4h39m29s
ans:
2h44m26s
